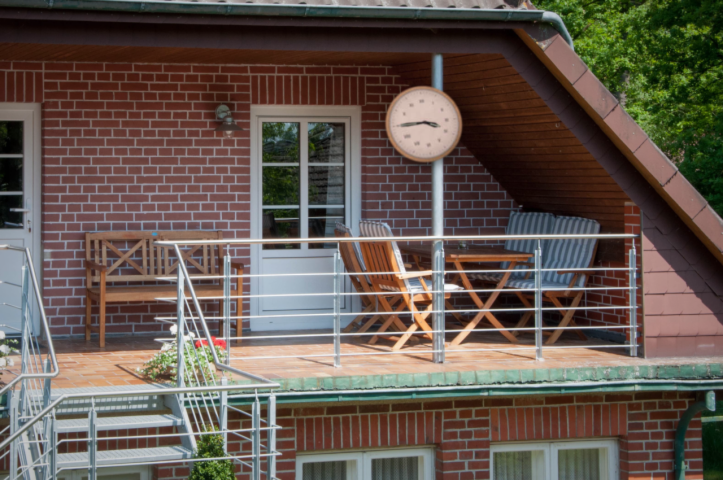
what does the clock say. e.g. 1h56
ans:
3h45
